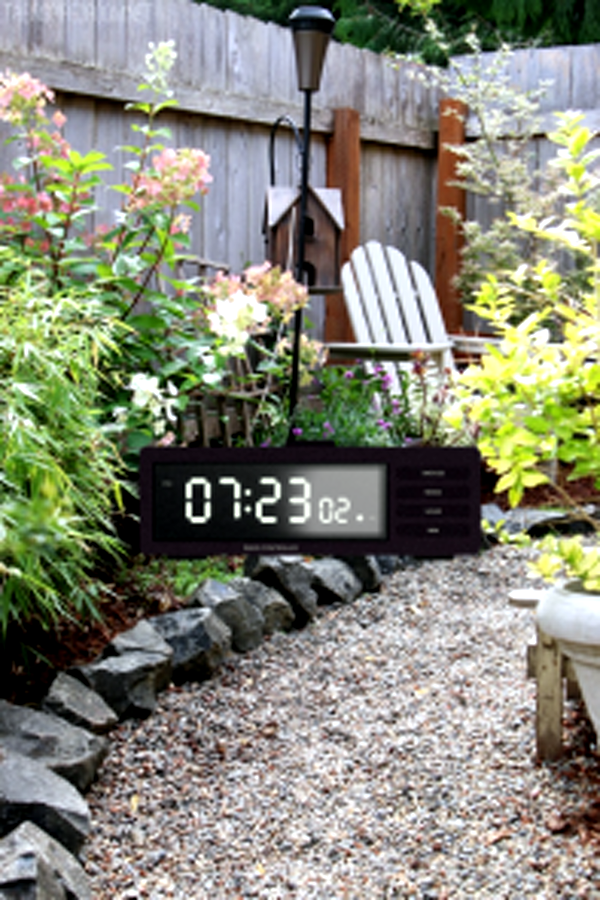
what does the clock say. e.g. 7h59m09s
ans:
7h23m02s
